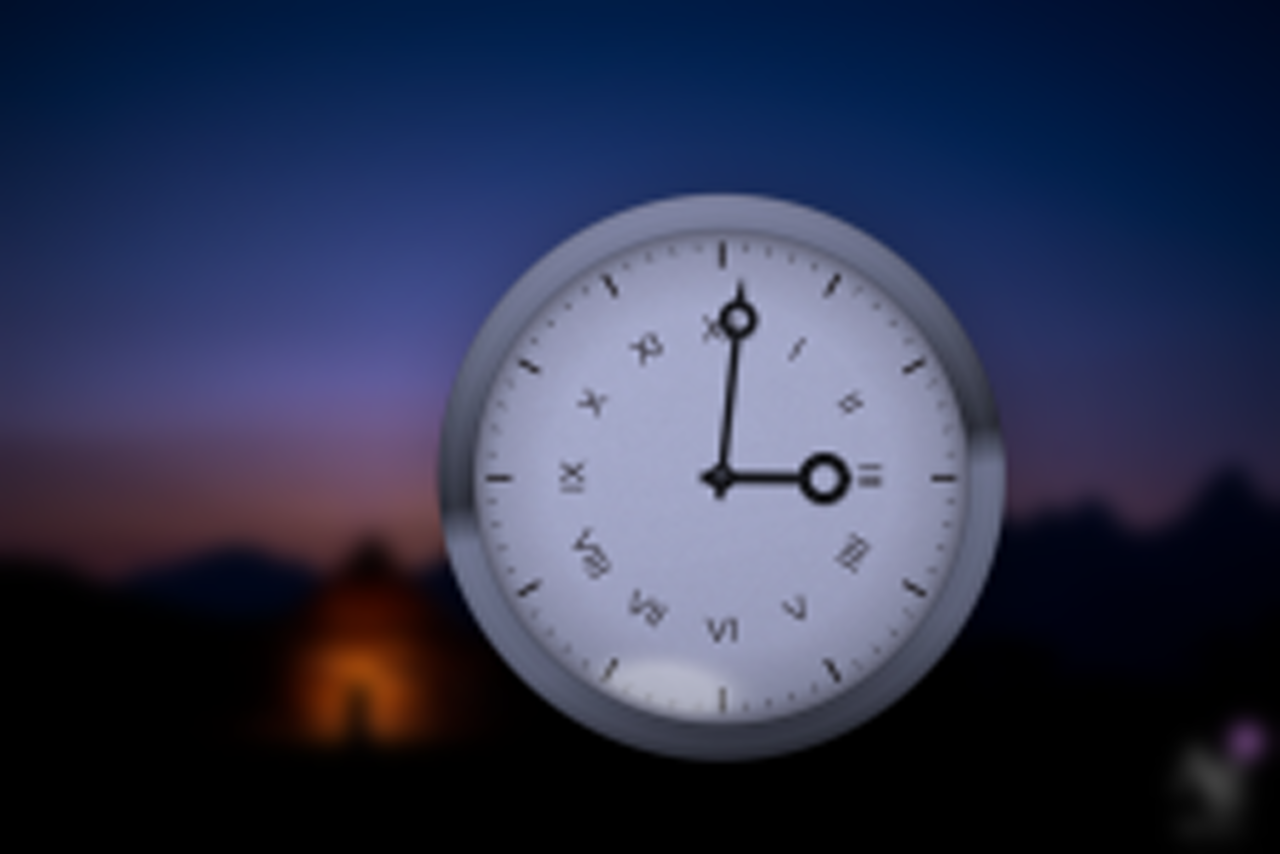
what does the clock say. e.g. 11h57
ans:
3h01
